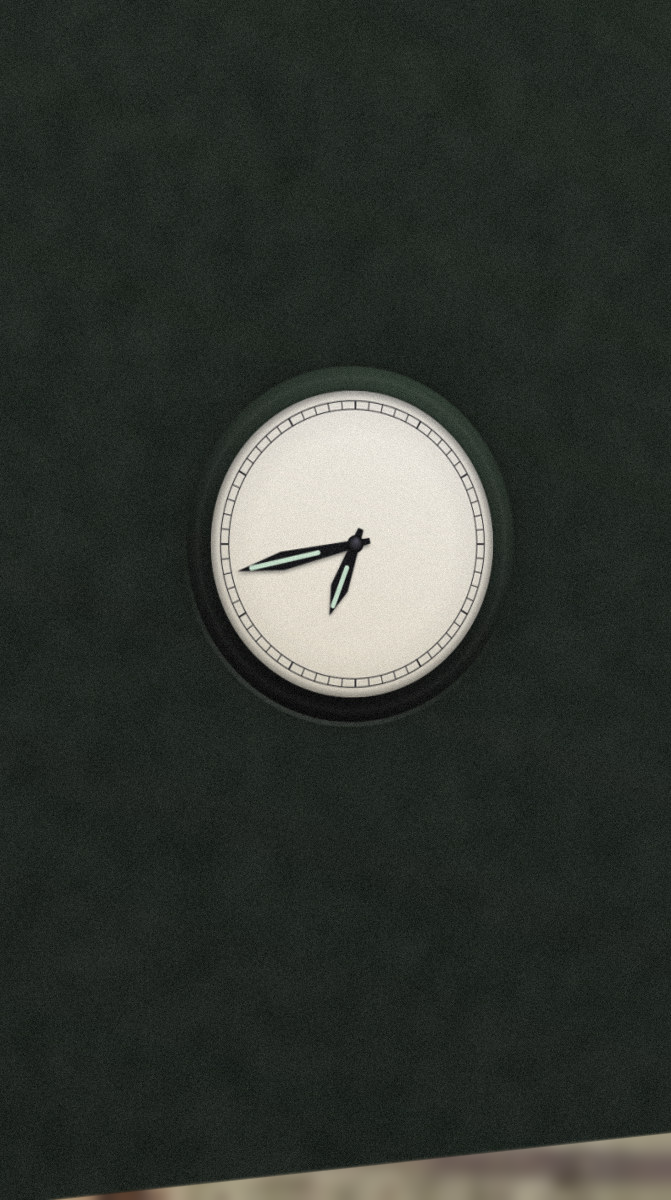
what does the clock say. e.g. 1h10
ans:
6h43
